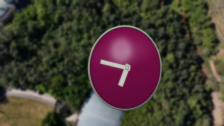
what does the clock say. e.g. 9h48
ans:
6h47
